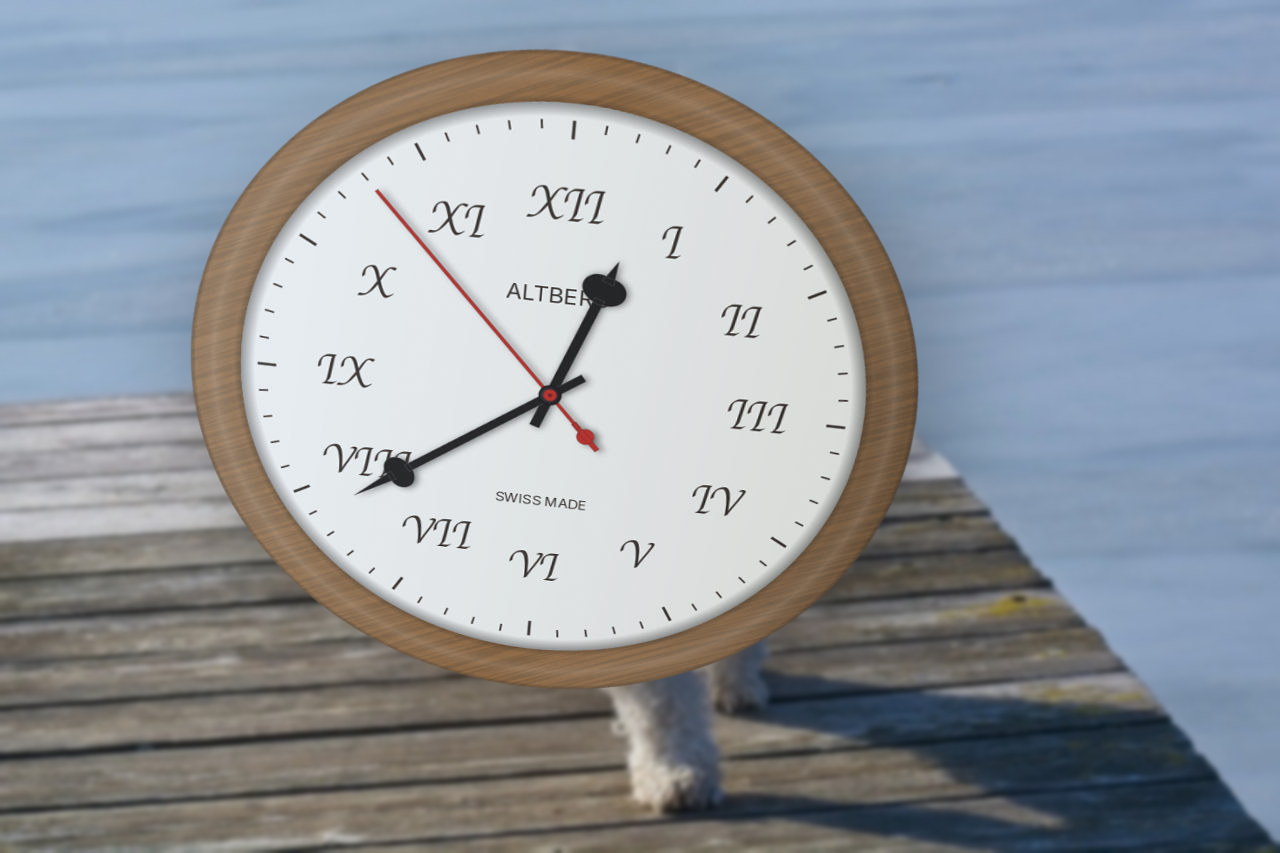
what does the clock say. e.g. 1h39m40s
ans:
12h38m53s
